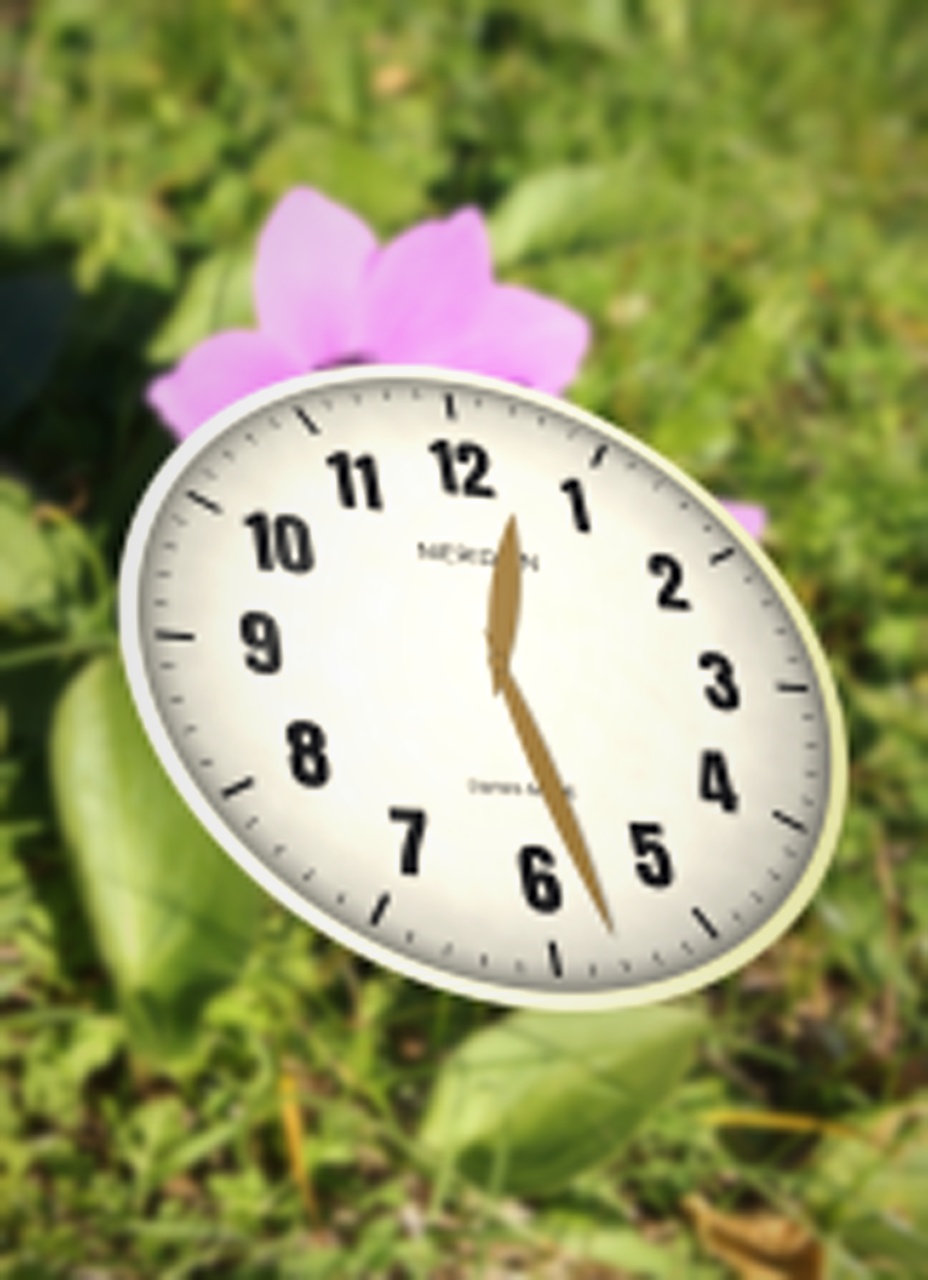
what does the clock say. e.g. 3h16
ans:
12h28
